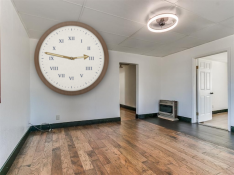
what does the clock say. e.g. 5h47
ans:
2h47
